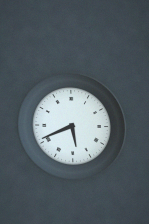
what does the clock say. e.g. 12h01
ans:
5h41
